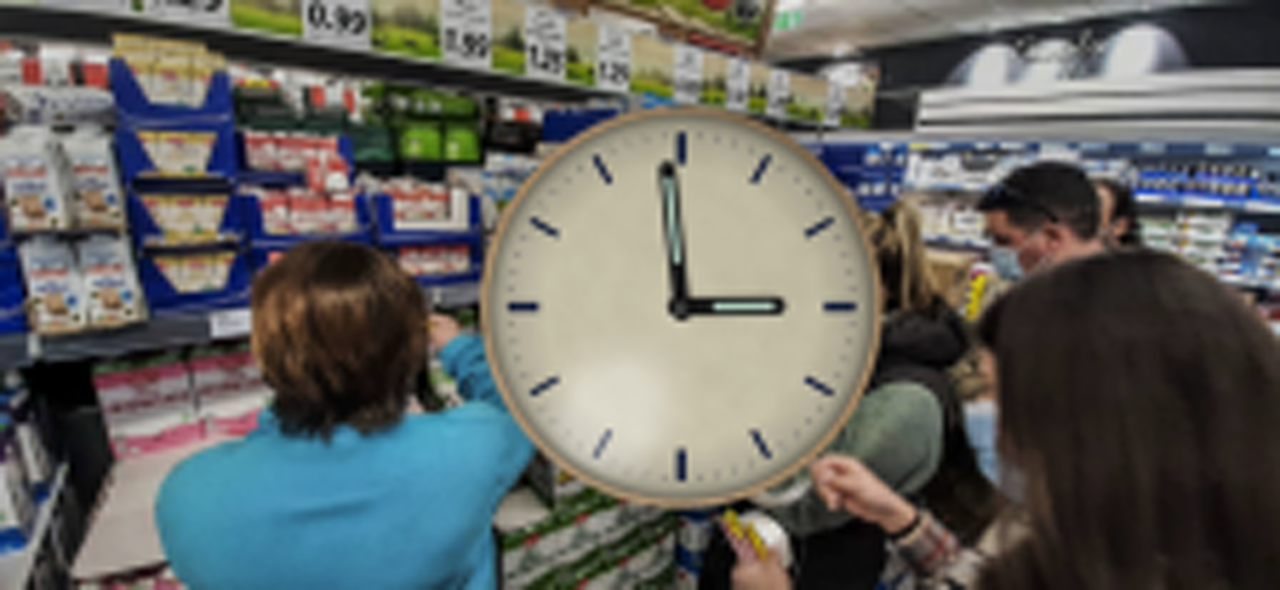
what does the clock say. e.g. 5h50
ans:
2h59
